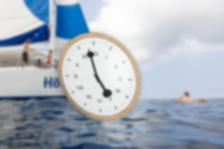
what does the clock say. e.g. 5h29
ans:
4h58
